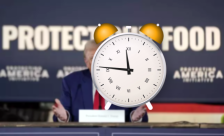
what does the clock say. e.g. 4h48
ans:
11h46
